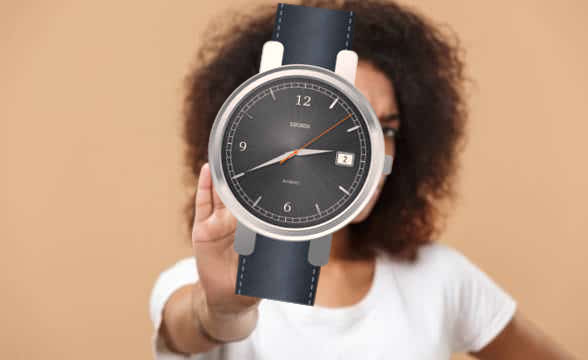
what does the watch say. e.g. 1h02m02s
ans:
2h40m08s
